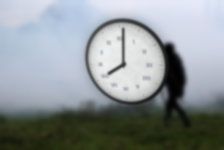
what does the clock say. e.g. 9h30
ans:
8h01
